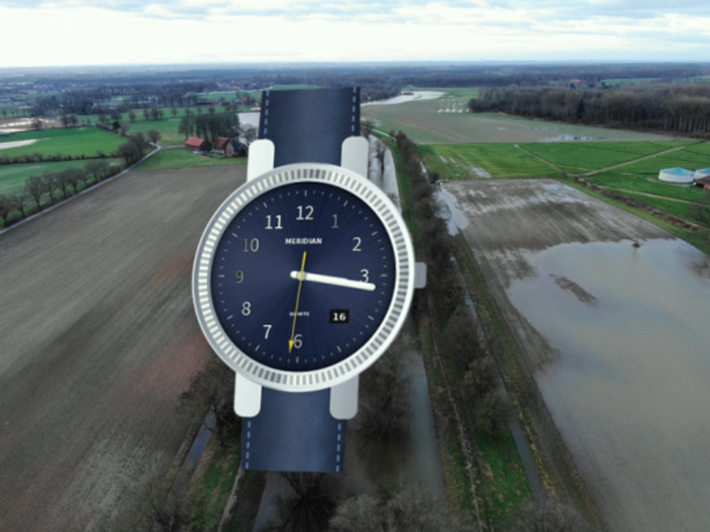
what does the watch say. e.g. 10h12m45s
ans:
3h16m31s
